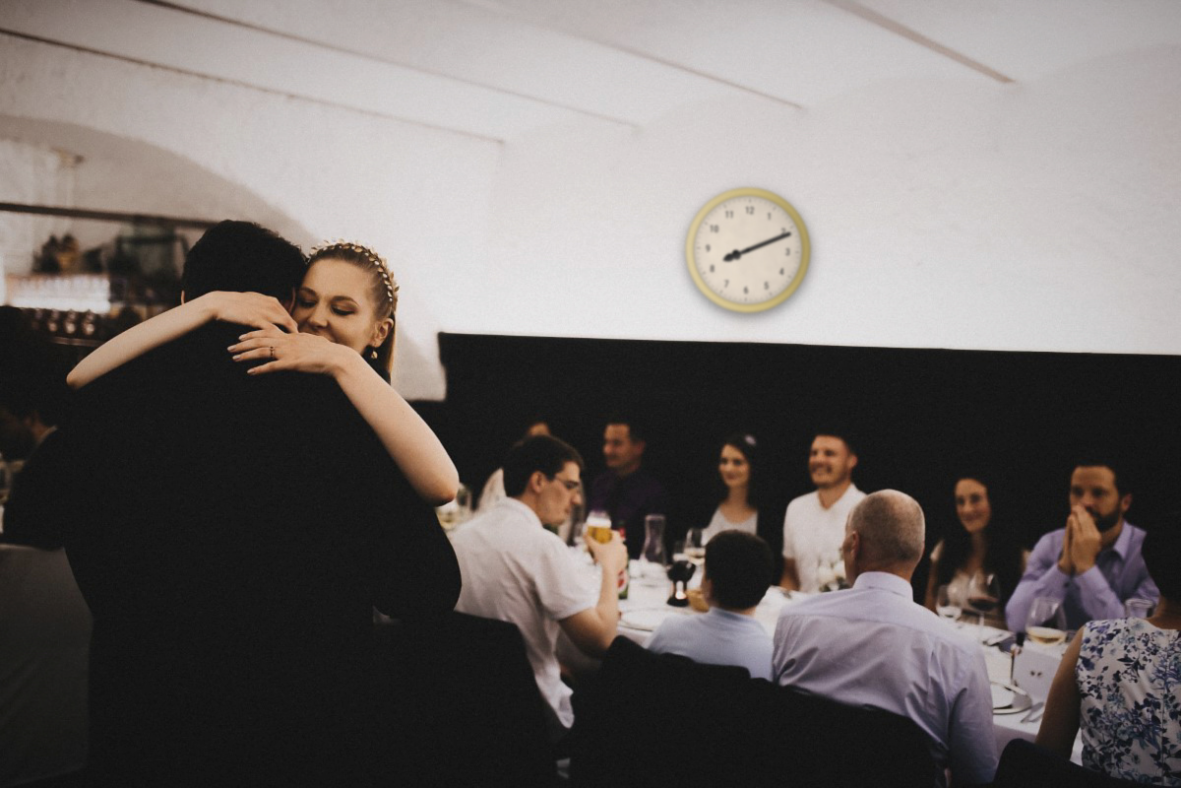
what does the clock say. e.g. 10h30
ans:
8h11
